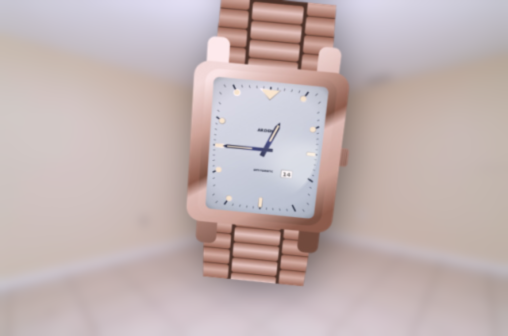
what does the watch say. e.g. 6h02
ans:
12h45
